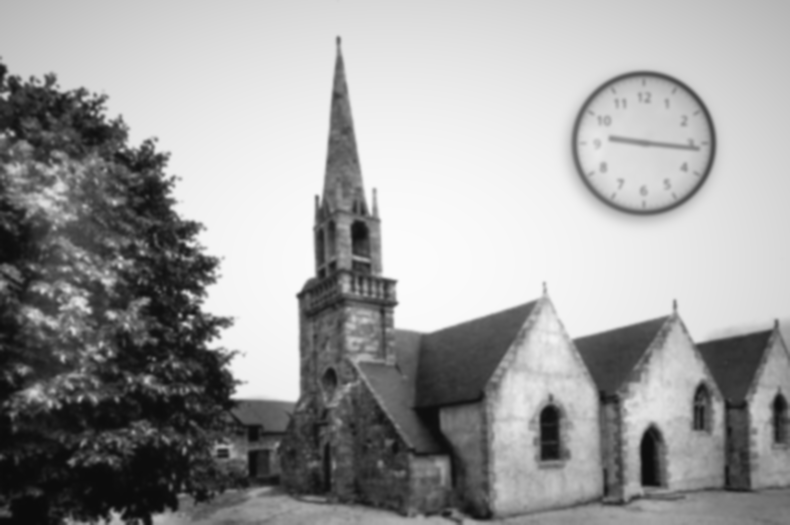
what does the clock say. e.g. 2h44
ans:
9h16
